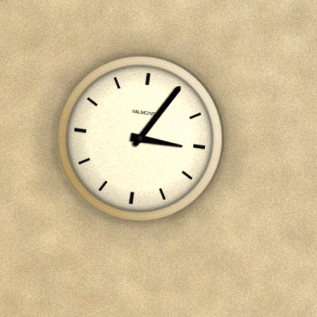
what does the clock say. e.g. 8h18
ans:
3h05
